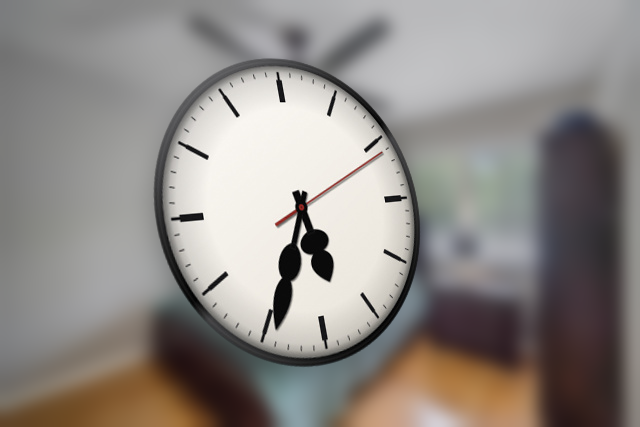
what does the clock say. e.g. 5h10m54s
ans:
5h34m11s
